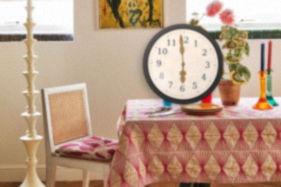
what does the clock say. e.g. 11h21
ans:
5h59
